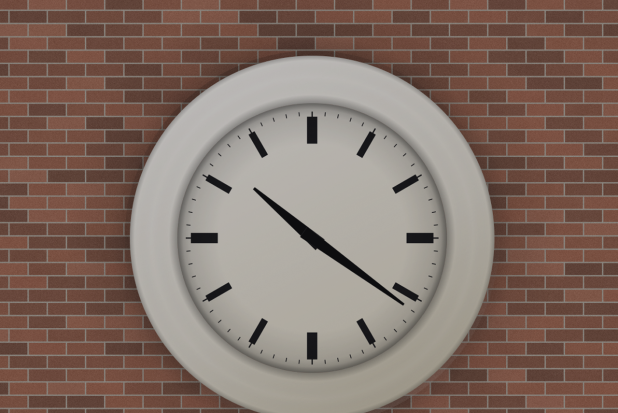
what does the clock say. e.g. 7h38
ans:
10h21
